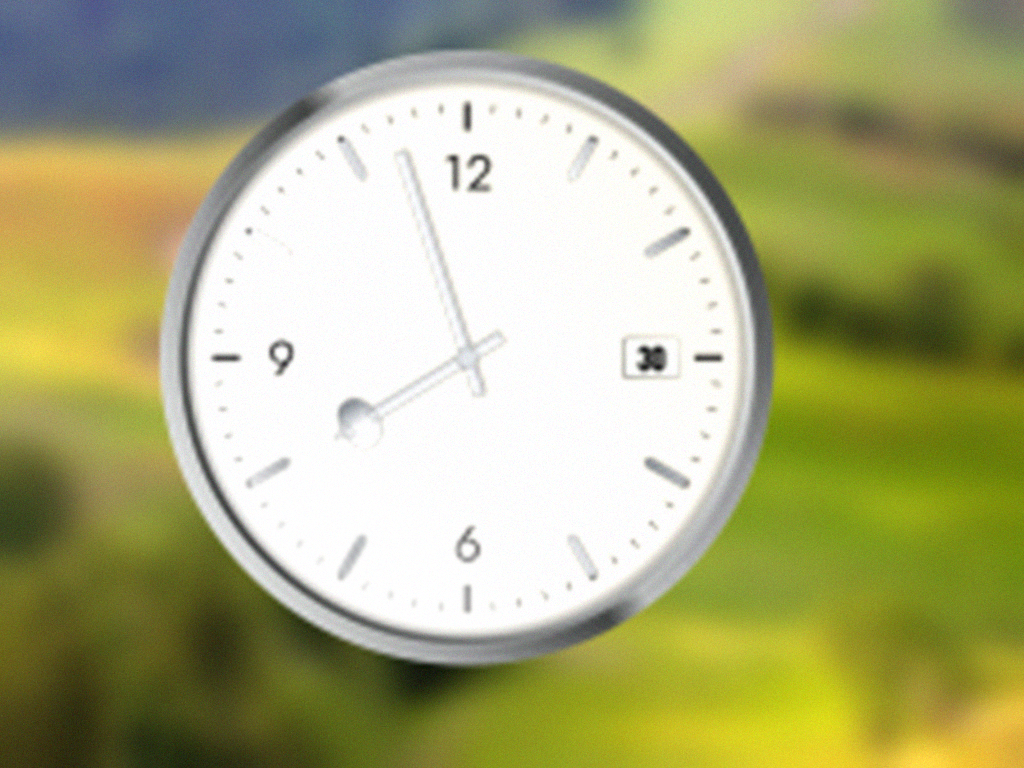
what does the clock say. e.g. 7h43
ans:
7h57
